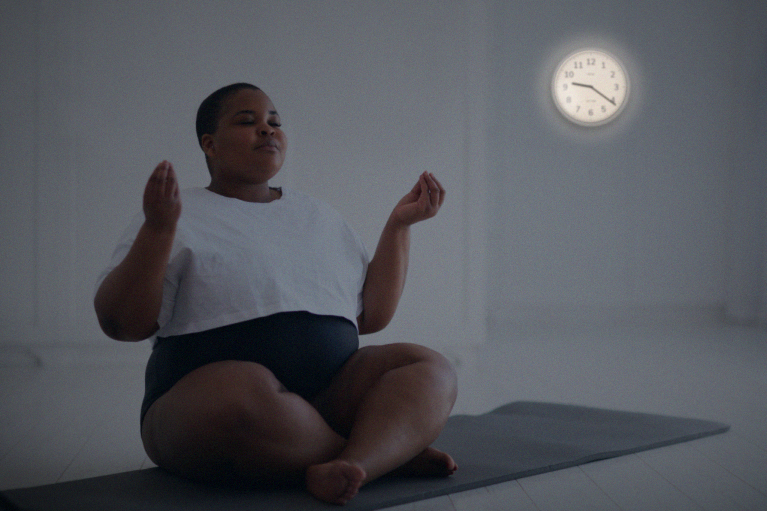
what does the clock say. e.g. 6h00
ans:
9h21
